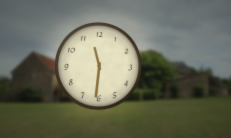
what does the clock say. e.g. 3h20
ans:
11h31
